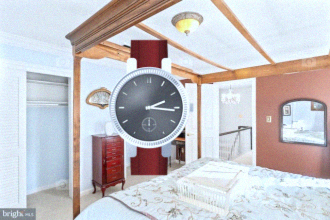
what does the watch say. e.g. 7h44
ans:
2h16
